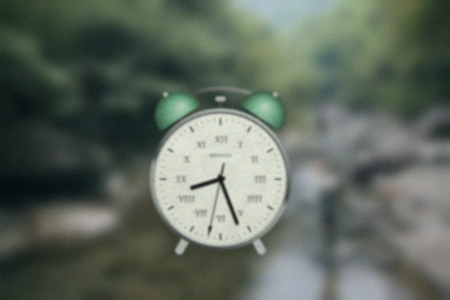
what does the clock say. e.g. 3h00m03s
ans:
8h26m32s
